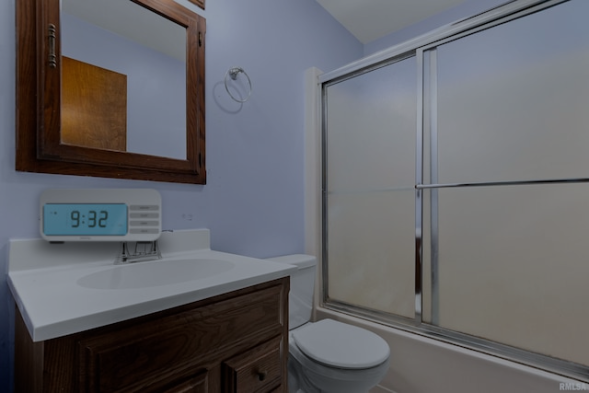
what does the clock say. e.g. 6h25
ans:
9h32
